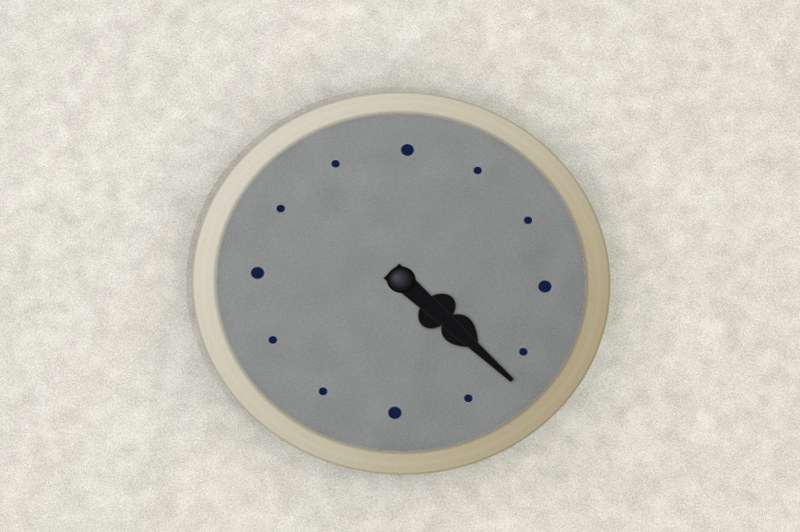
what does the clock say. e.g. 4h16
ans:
4h22
